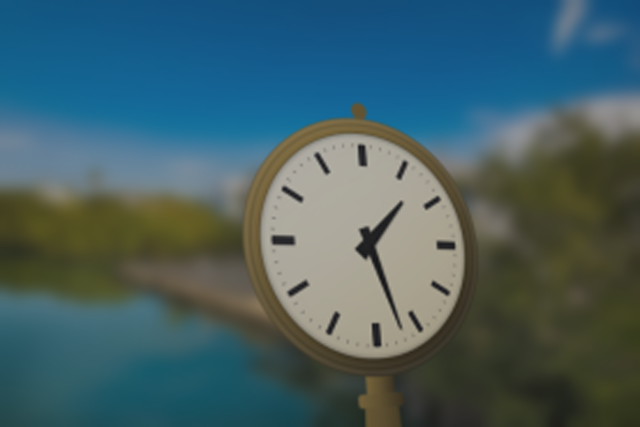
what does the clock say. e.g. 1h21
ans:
1h27
